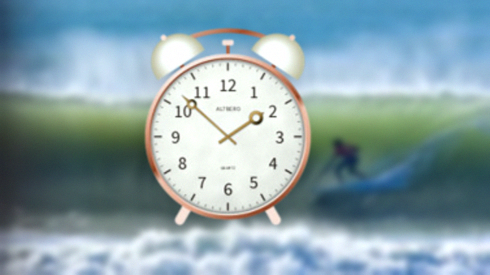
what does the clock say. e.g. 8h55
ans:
1h52
